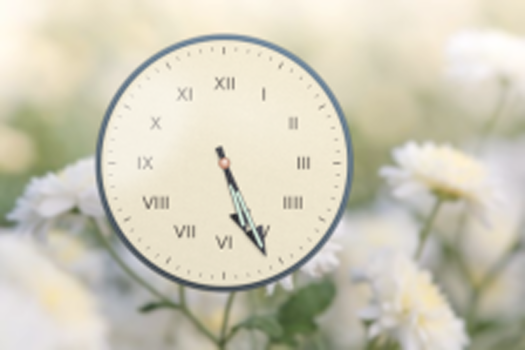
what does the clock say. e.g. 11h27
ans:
5h26
